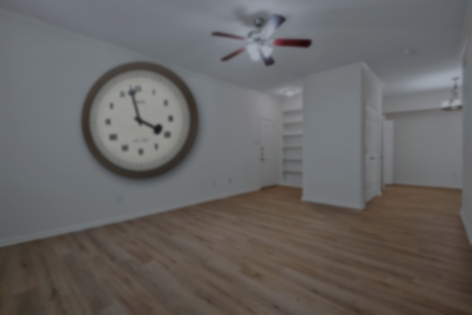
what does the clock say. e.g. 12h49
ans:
3h58
